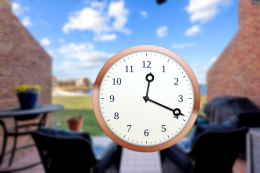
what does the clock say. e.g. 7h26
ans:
12h19
